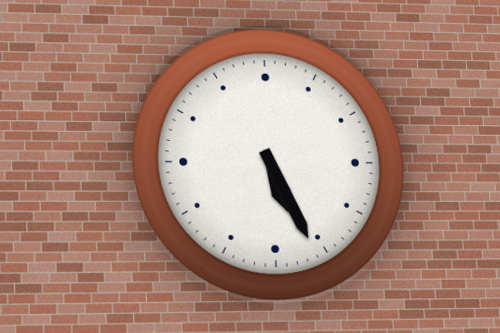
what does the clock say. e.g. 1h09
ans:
5h26
